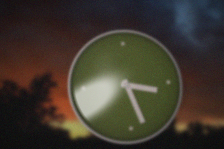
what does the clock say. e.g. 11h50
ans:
3h27
